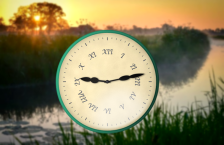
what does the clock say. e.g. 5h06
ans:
9h13
